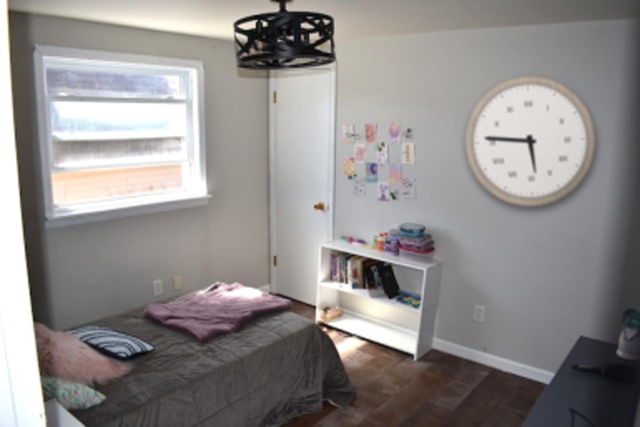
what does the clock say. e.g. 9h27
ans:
5h46
